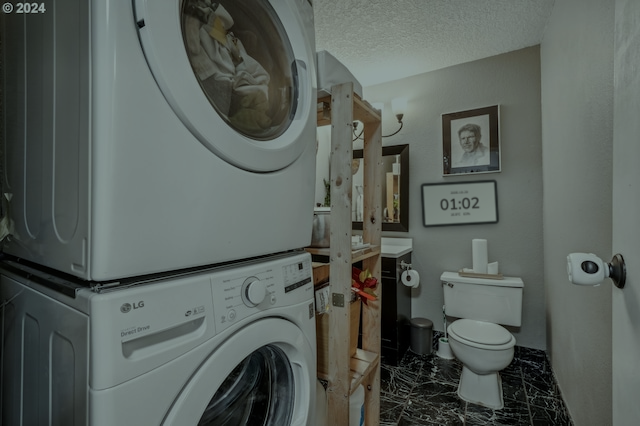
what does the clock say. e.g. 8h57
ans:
1h02
